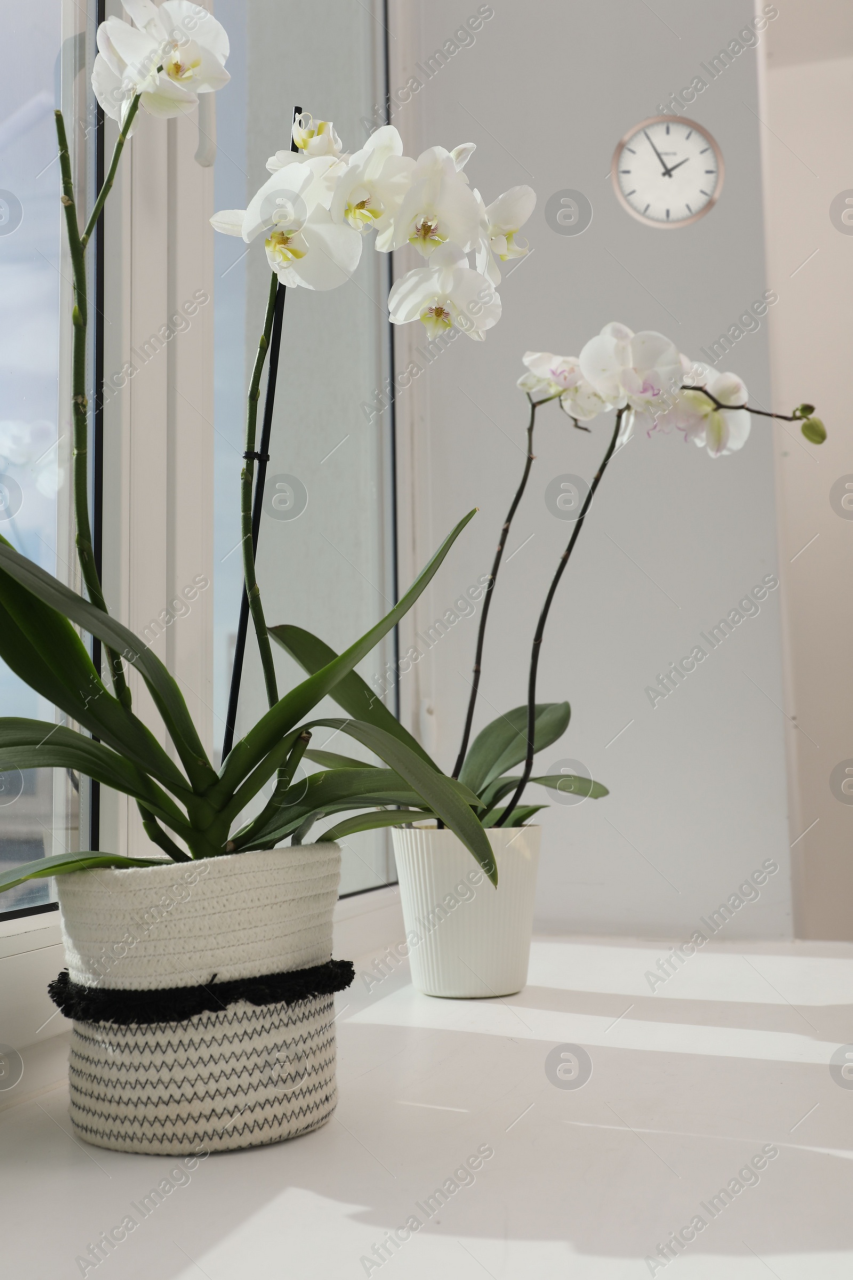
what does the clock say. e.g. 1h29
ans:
1h55
